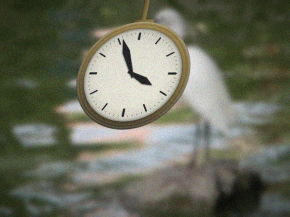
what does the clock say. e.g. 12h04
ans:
3h56
